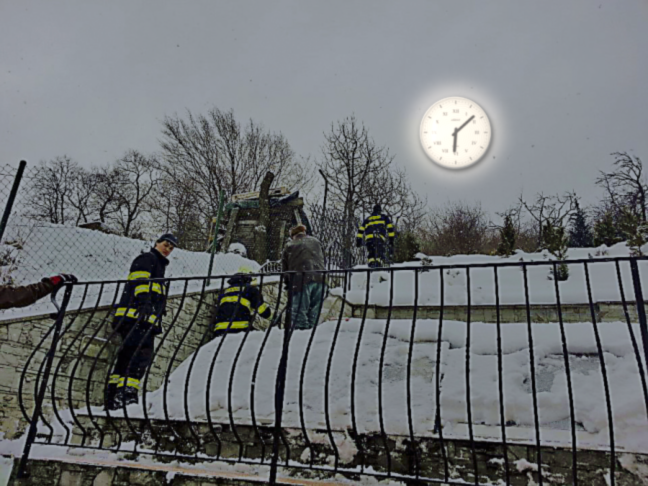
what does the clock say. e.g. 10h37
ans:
6h08
